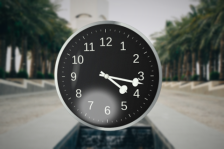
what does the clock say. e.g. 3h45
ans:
4h17
